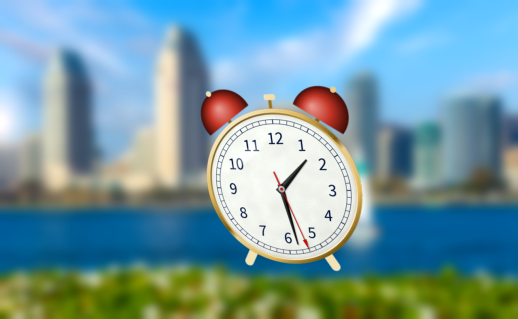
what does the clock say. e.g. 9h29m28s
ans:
1h28m27s
